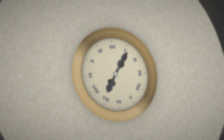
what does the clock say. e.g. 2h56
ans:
7h06
